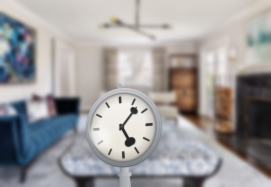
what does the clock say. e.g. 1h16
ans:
5h07
